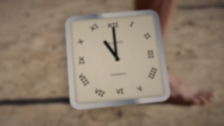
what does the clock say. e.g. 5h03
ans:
11h00
